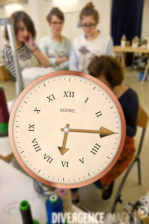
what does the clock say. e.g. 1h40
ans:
6h15
